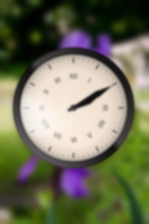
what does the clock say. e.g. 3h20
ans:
2h10
